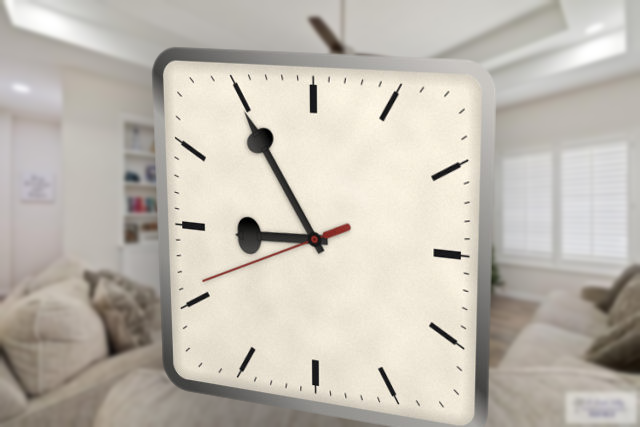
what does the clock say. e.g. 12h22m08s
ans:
8h54m41s
